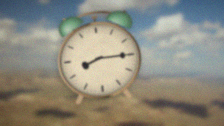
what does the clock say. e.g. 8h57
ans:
8h15
